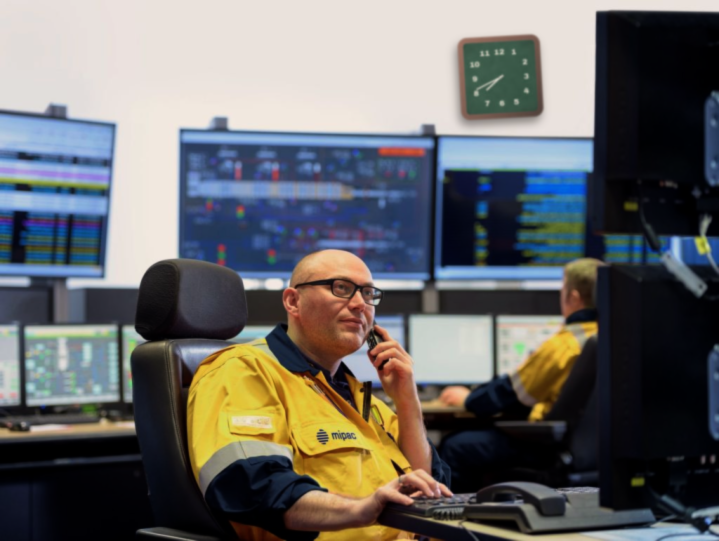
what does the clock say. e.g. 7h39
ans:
7h41
